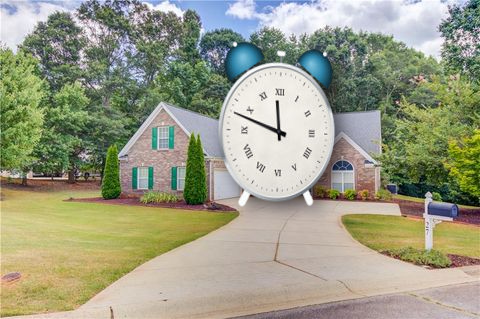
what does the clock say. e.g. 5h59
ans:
11h48
